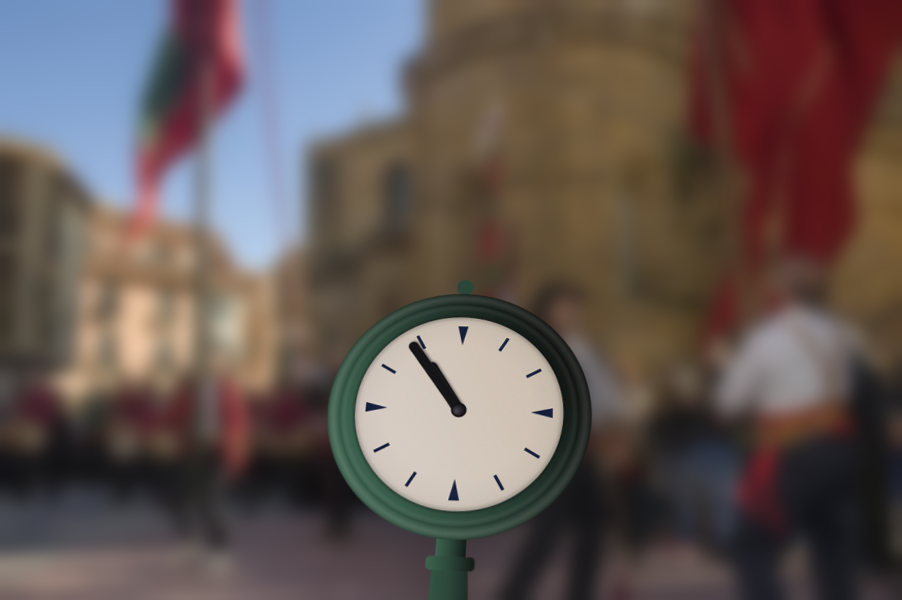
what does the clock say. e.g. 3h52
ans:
10h54
